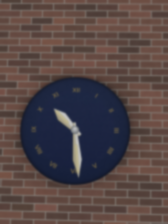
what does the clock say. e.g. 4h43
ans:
10h29
